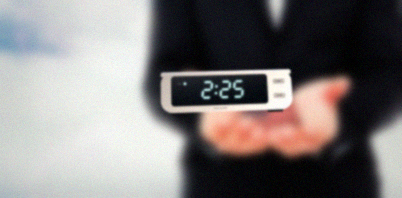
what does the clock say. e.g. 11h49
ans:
2h25
